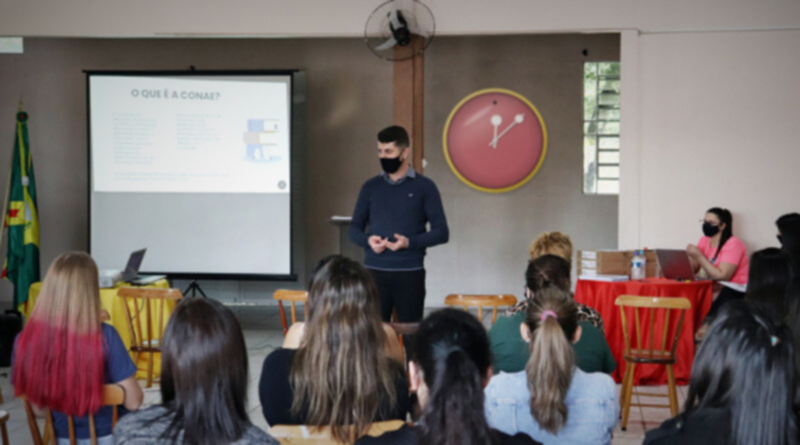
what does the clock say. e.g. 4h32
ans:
12h08
